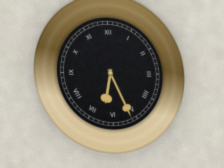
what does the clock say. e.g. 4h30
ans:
6h26
